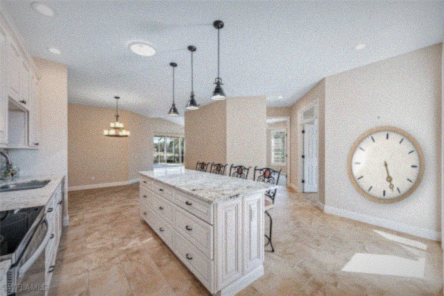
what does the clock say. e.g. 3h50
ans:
5h27
